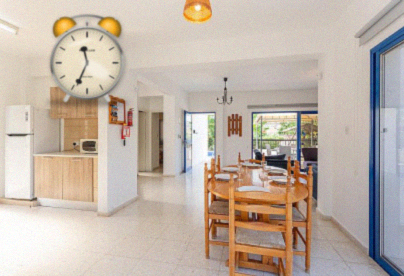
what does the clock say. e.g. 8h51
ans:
11h34
